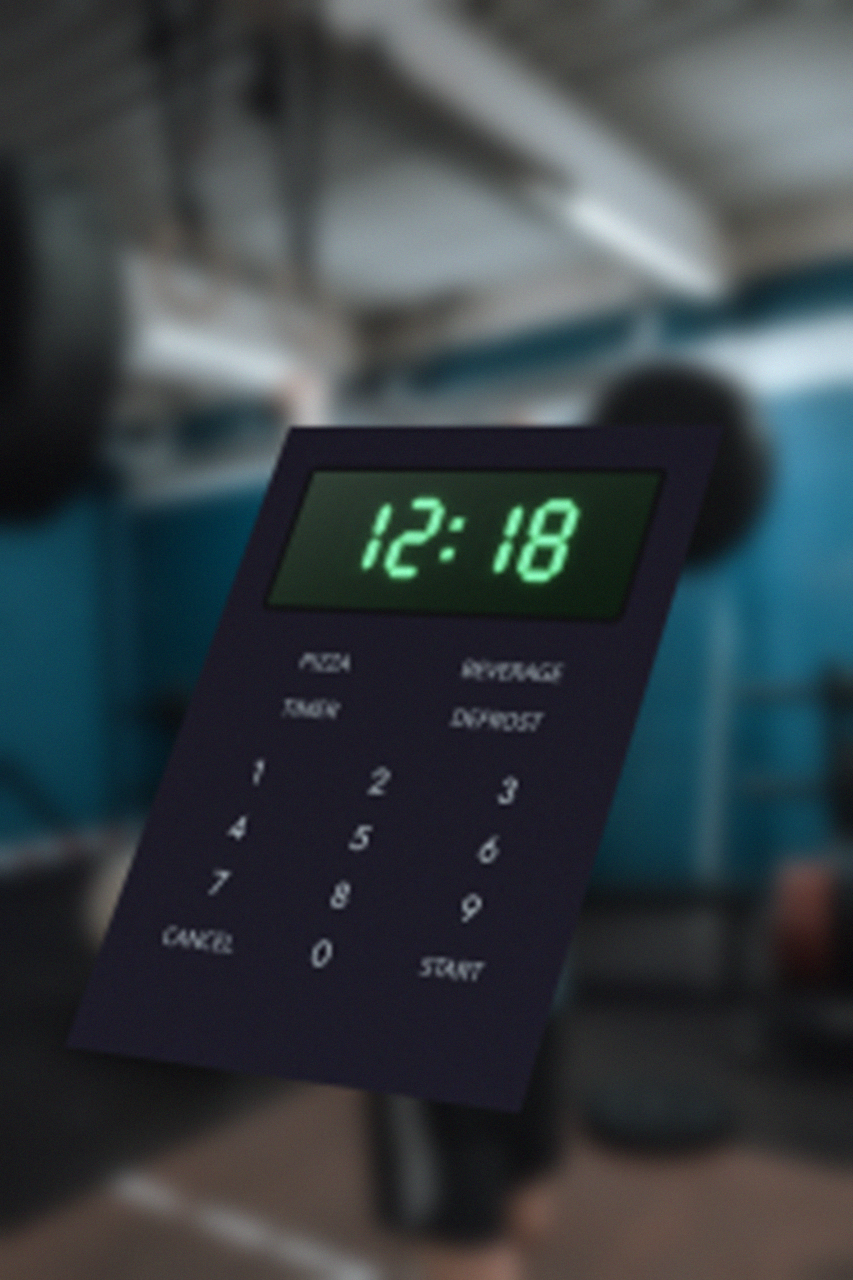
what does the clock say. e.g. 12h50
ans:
12h18
